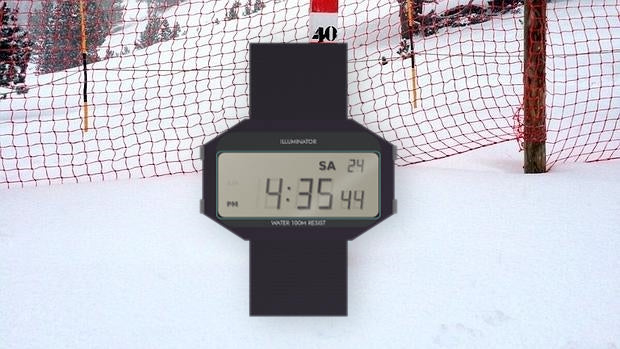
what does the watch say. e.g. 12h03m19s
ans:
4h35m44s
